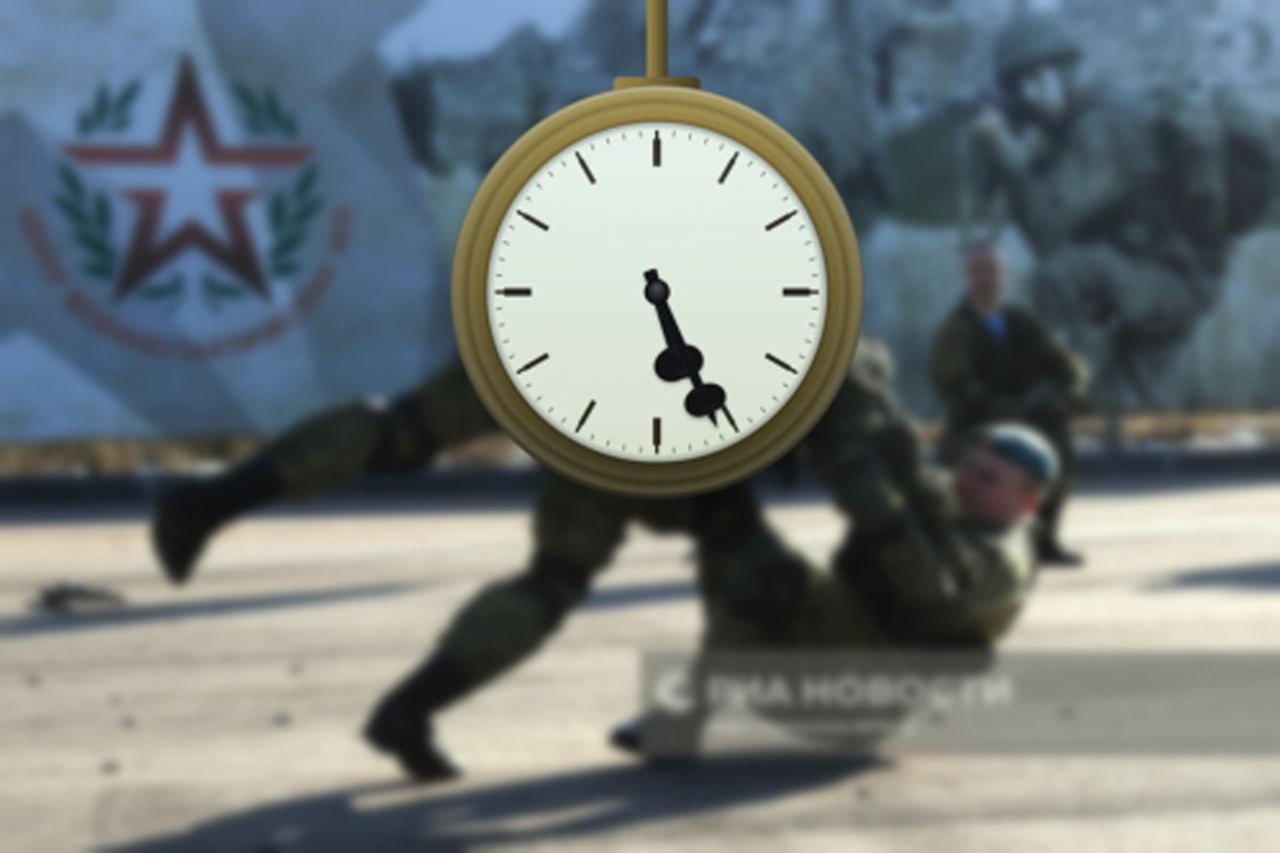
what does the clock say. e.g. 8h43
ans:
5h26
